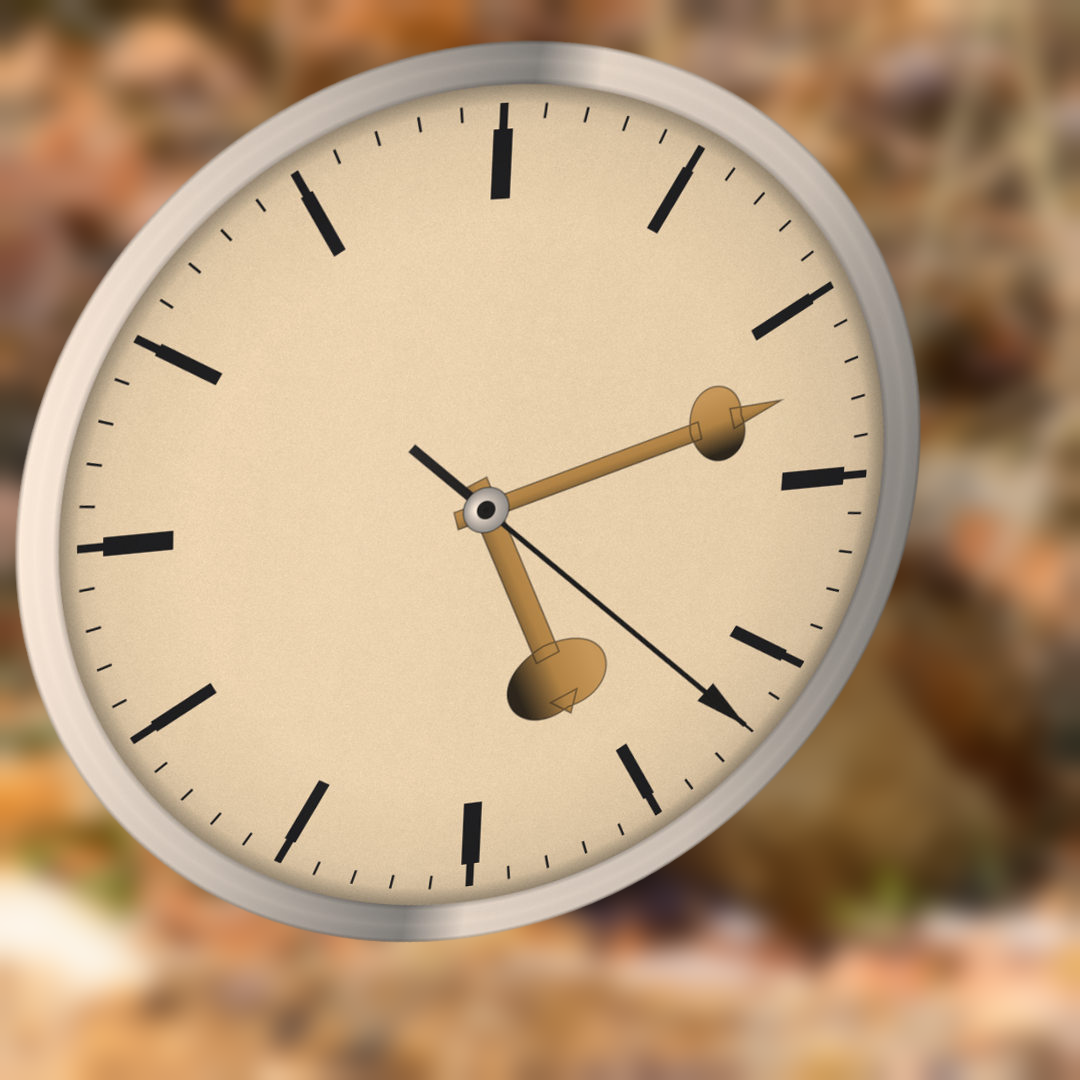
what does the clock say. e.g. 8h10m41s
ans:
5h12m22s
